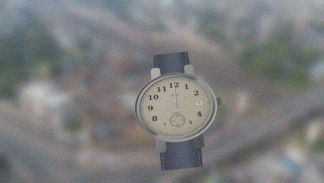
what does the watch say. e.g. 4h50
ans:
10h00
